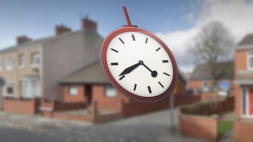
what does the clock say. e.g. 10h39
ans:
4h41
